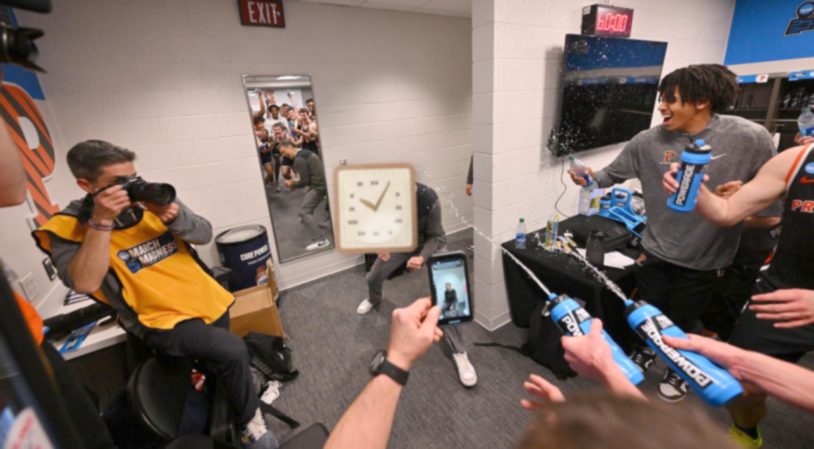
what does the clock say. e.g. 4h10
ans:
10h05
